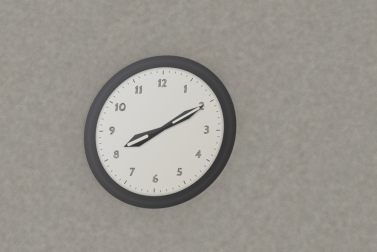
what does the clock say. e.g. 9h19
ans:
8h10
